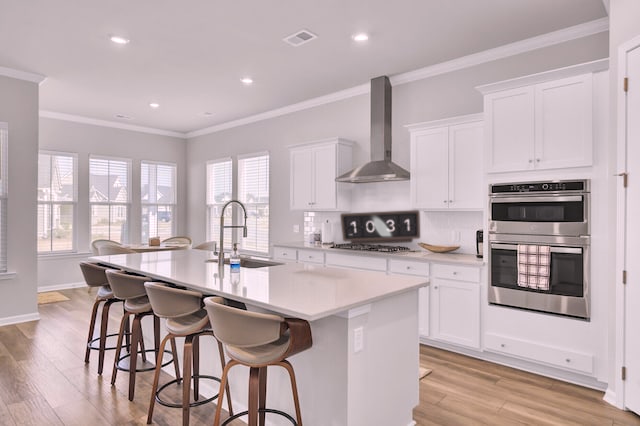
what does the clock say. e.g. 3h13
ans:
10h31
